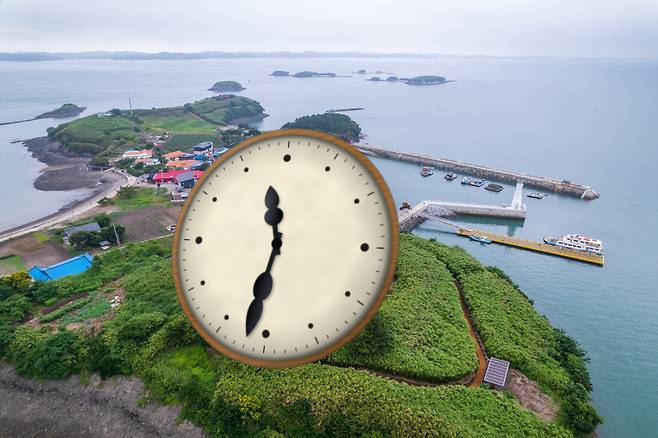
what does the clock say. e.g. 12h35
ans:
11h32
